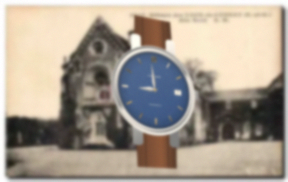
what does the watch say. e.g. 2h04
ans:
8h59
